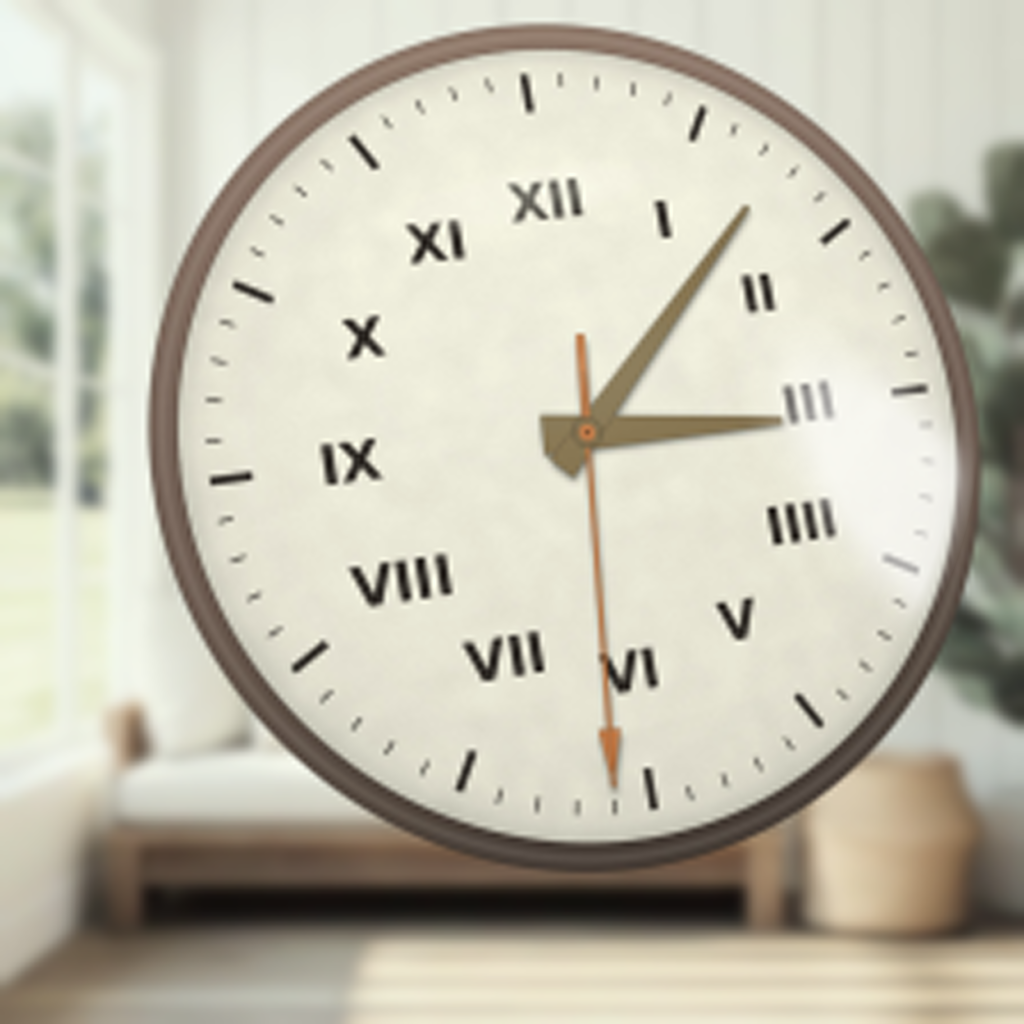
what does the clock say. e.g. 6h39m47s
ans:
3h07m31s
